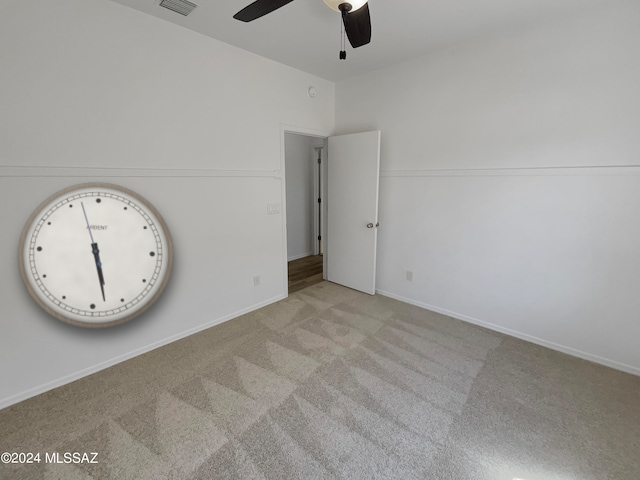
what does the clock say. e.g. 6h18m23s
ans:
5h27m57s
